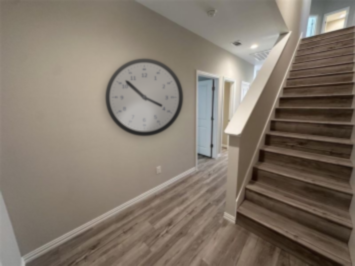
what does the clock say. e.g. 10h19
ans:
3h52
